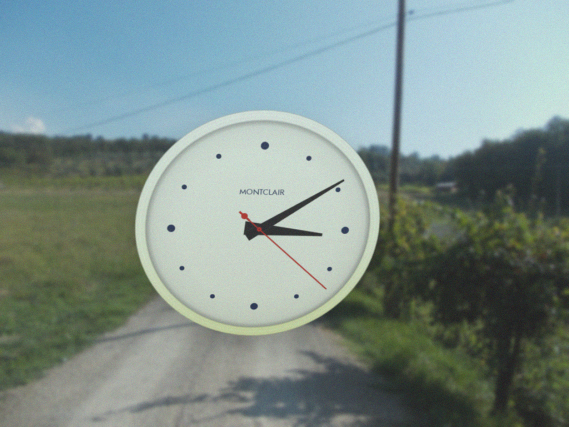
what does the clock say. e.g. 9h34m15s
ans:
3h09m22s
